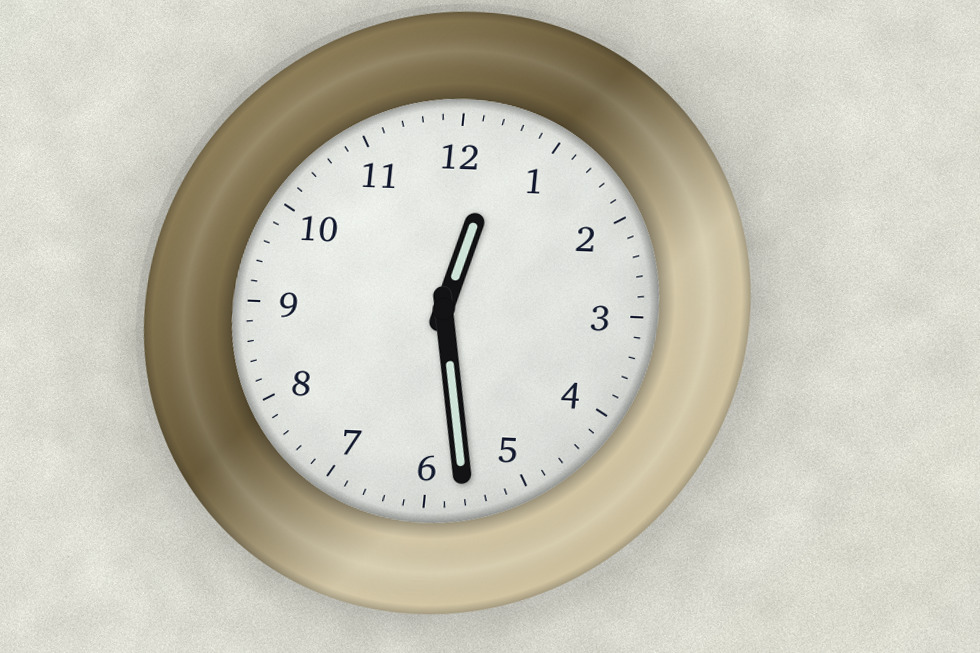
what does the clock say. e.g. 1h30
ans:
12h28
